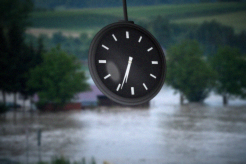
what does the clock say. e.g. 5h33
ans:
6h34
